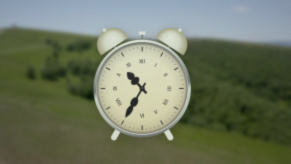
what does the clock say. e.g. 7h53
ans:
10h35
